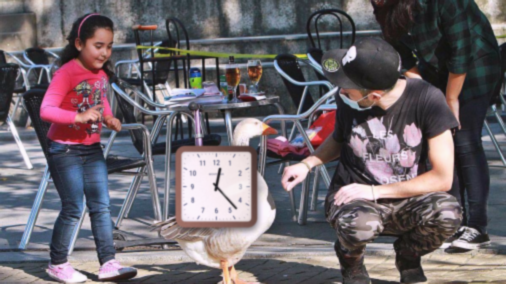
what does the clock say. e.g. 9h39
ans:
12h23
